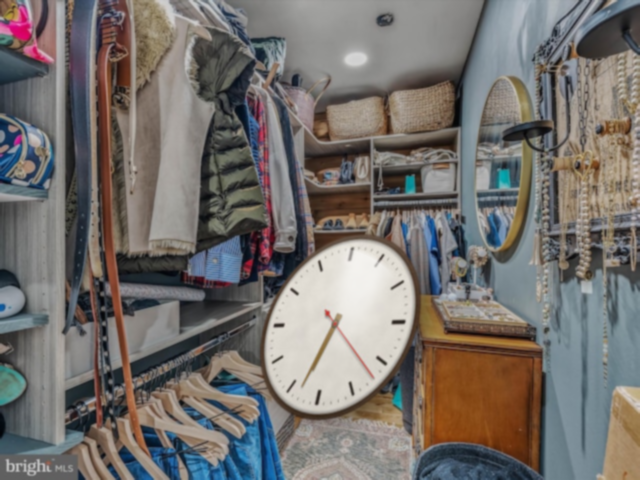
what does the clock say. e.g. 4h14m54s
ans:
6h33m22s
